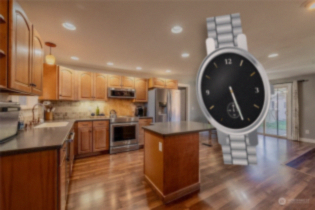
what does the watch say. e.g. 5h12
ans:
5h27
